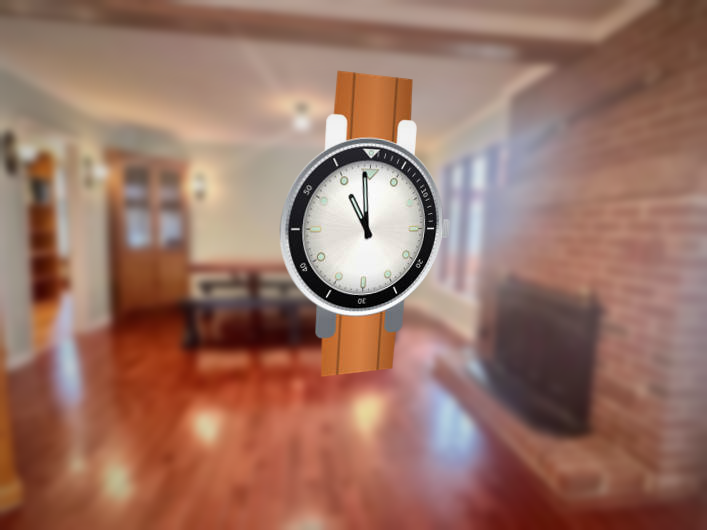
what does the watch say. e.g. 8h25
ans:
10h59
